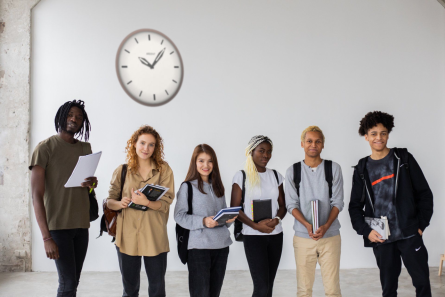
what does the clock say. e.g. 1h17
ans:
10h07
